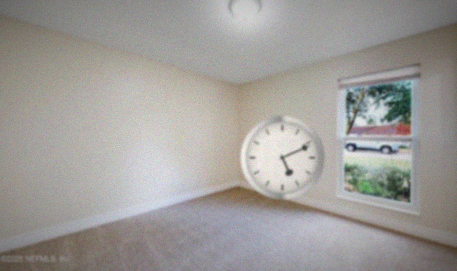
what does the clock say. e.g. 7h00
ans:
5h11
